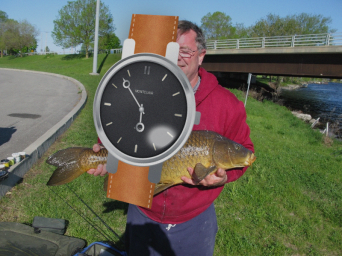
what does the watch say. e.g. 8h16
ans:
5h53
